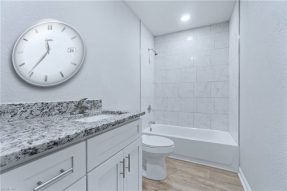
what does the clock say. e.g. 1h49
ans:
11h36
